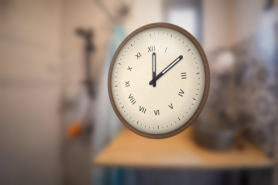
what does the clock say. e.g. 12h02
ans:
12h10
